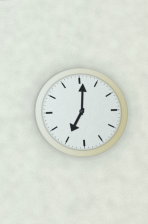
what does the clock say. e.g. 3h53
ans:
7h01
